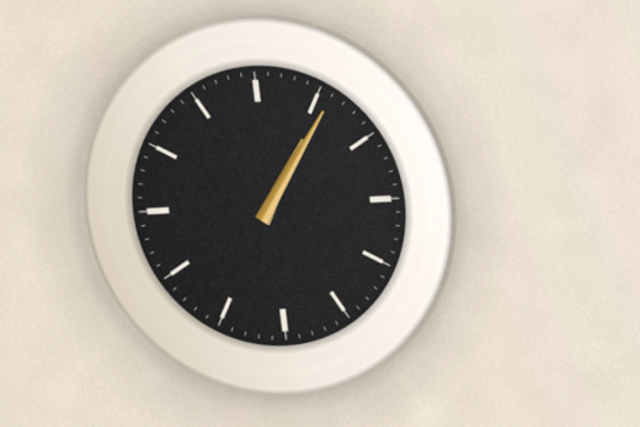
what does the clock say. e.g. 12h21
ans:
1h06
